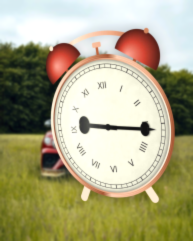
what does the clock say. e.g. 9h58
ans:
9h16
